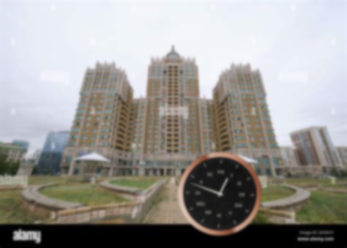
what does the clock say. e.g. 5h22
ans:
12h48
